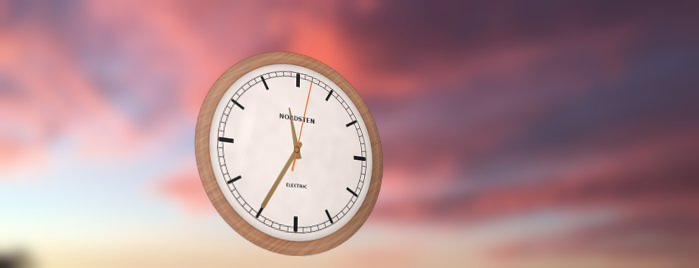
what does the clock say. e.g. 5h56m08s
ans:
11h35m02s
